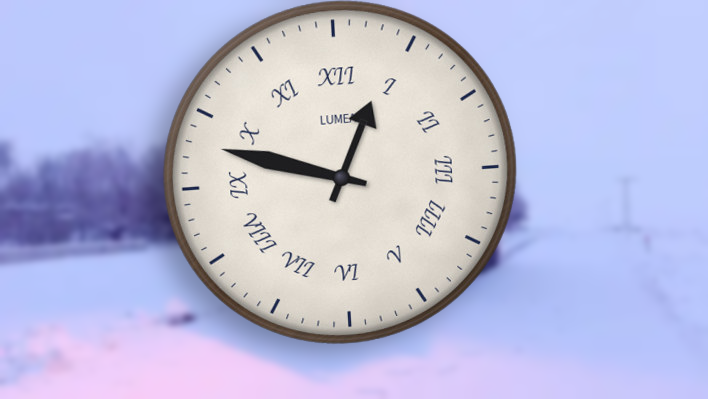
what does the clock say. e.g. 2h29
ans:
12h48
